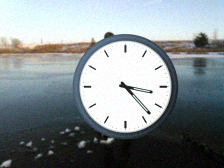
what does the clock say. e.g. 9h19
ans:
3h23
